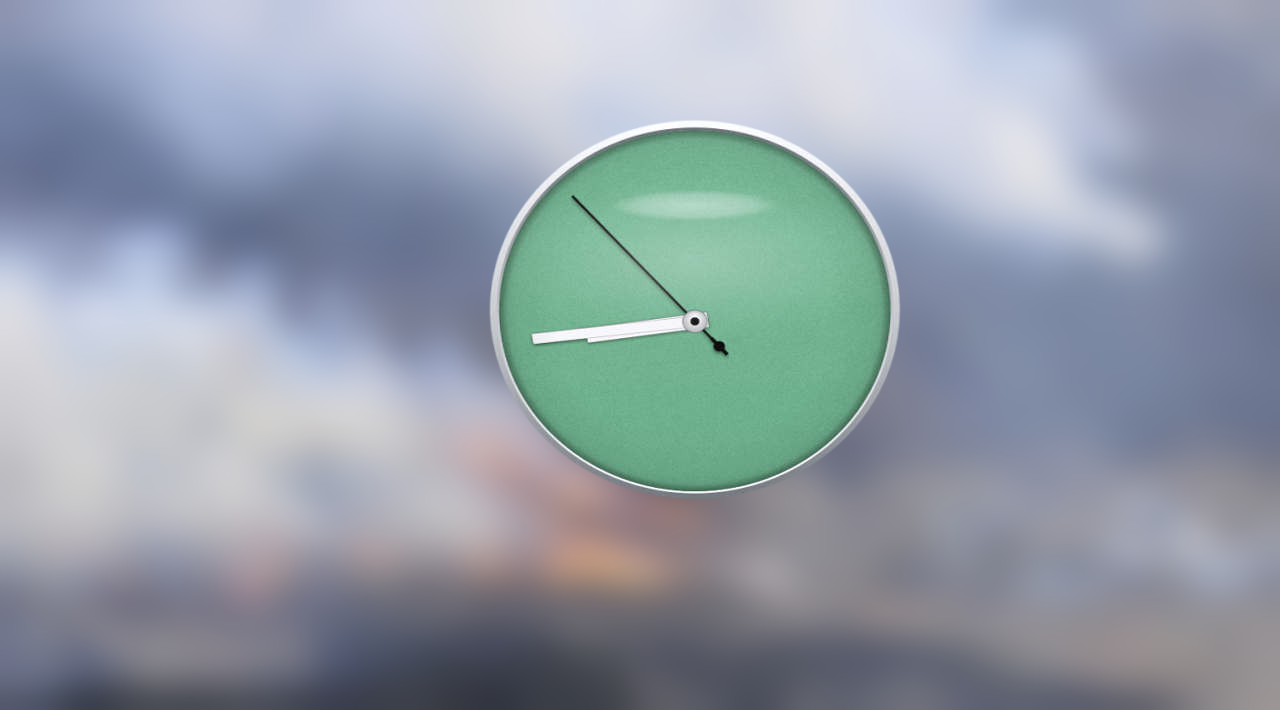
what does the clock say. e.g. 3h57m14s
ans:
8h43m53s
